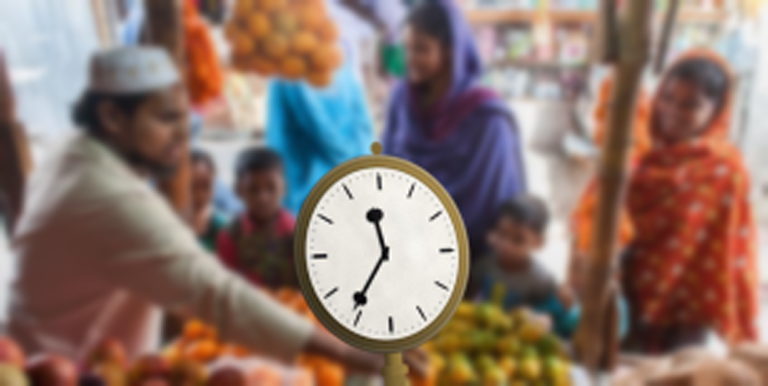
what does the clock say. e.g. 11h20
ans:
11h36
